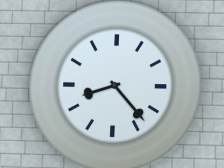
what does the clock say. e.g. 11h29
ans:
8h23
